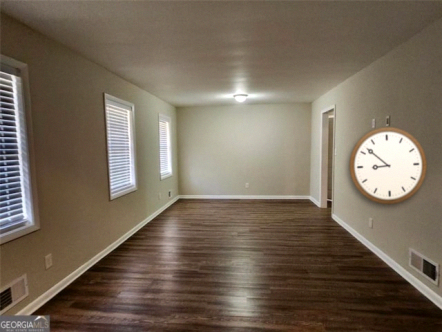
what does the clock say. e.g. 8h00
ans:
8h52
